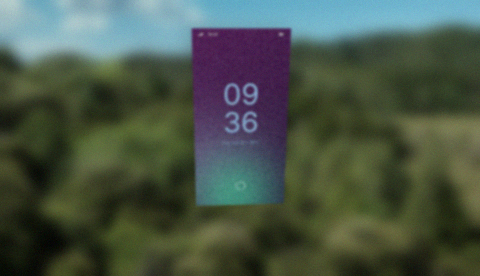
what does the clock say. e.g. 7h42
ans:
9h36
